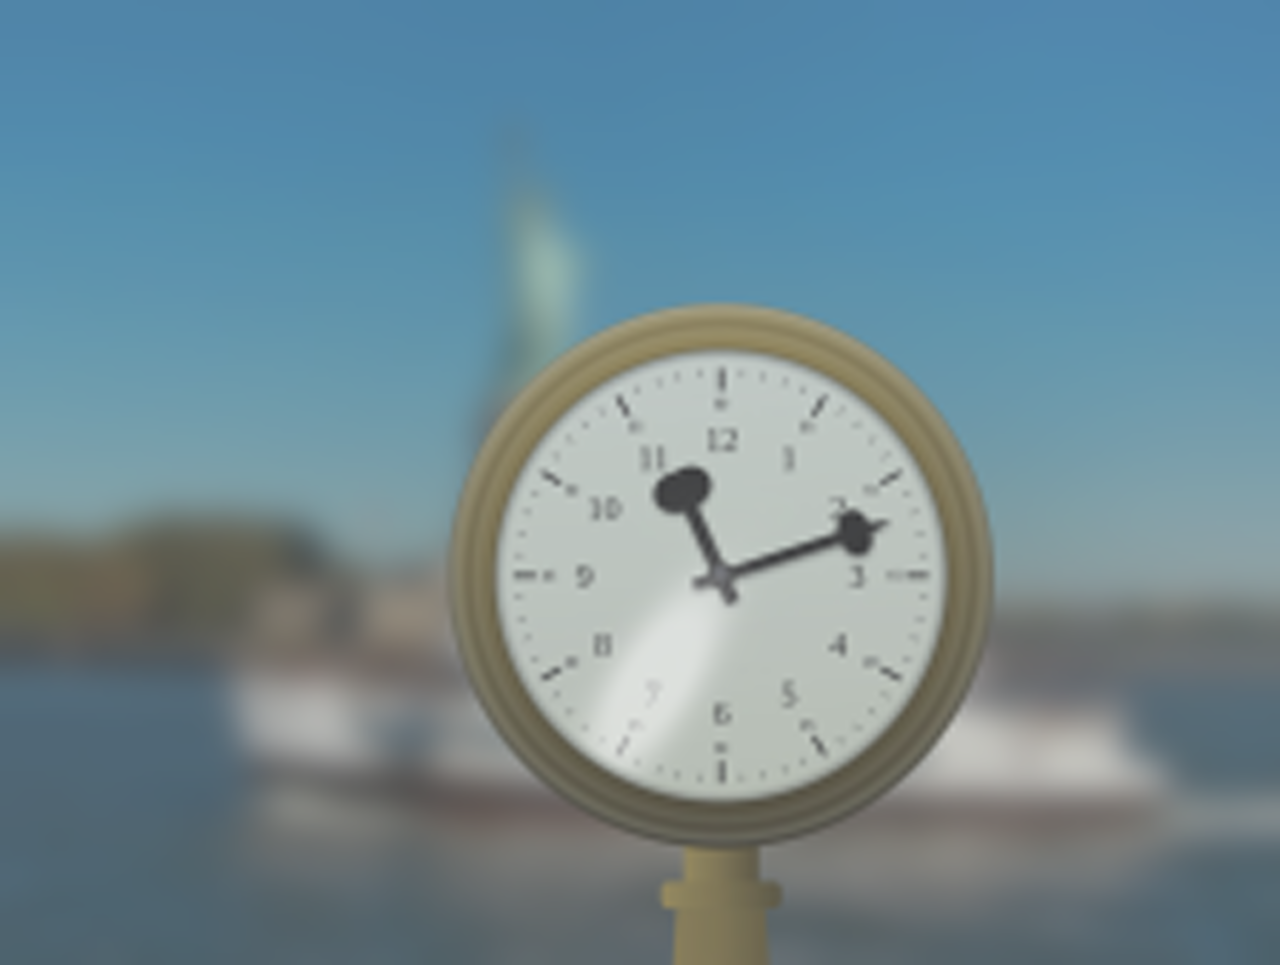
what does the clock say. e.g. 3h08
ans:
11h12
